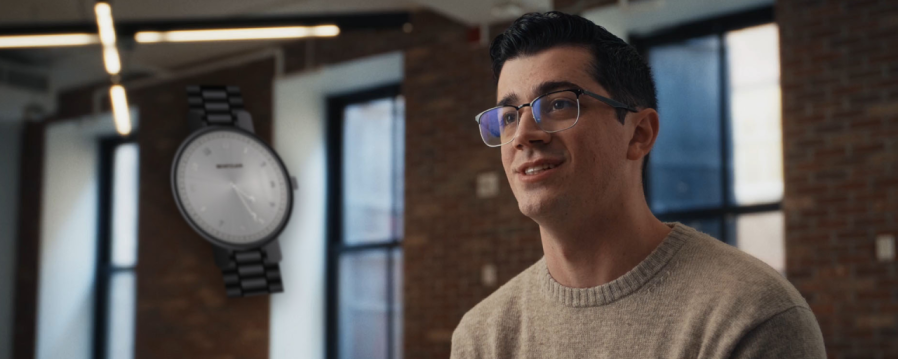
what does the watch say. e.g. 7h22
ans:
4h26
